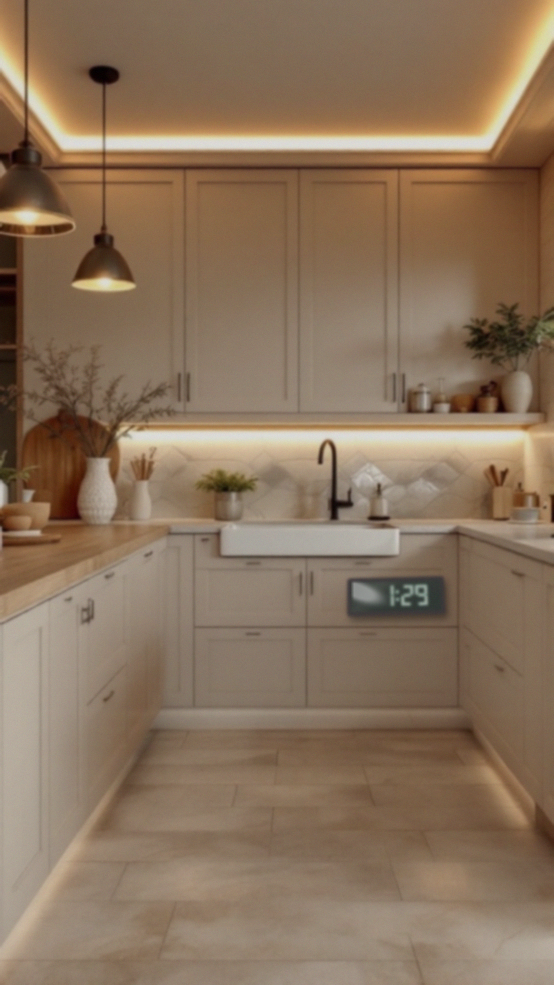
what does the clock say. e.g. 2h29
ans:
1h29
